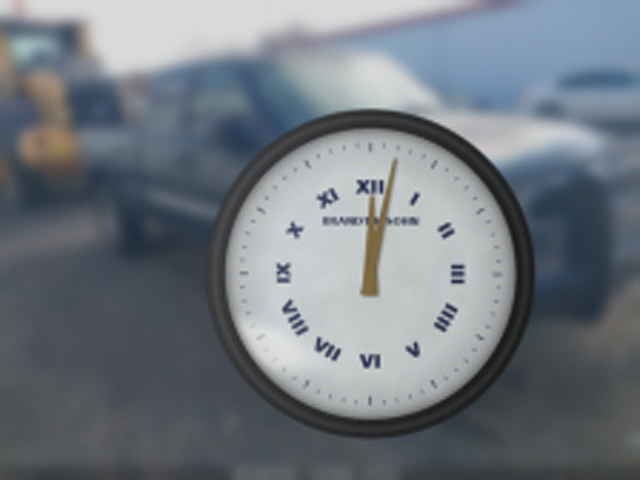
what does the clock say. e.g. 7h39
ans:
12h02
